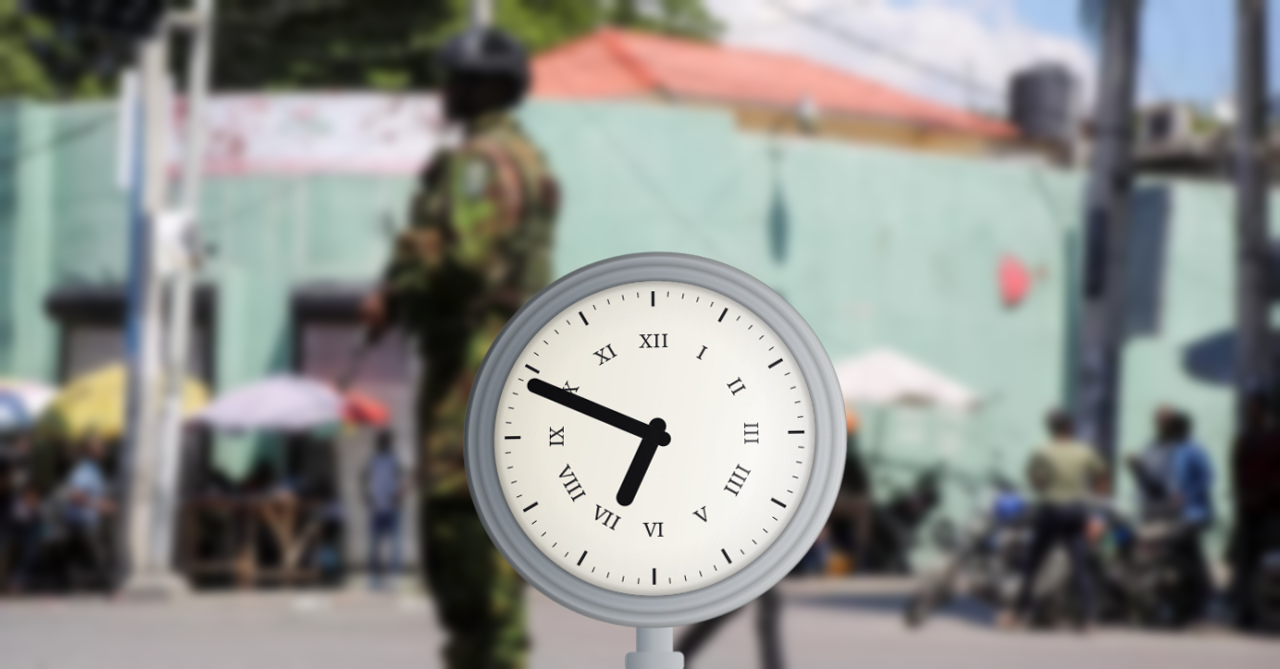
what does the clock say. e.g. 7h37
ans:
6h49
